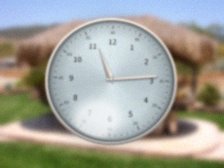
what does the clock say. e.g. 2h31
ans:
11h14
